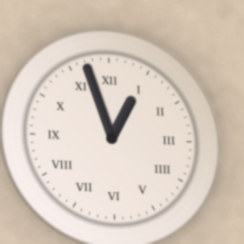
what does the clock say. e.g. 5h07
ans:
12h57
